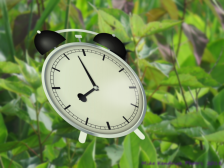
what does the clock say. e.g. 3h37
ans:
7h58
